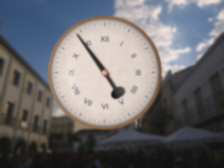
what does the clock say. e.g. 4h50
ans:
4h54
